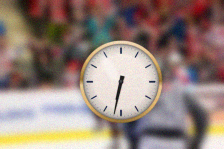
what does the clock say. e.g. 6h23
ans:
6h32
